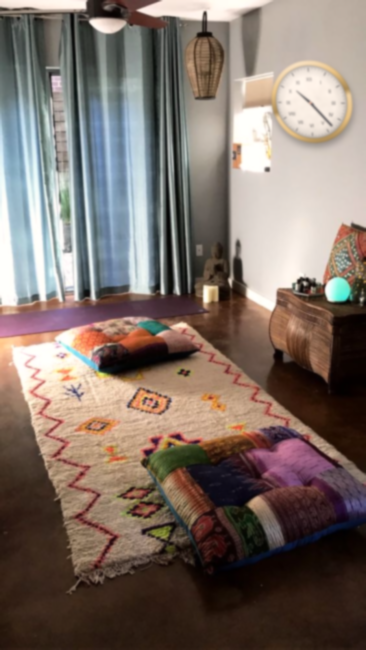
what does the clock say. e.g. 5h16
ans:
10h23
